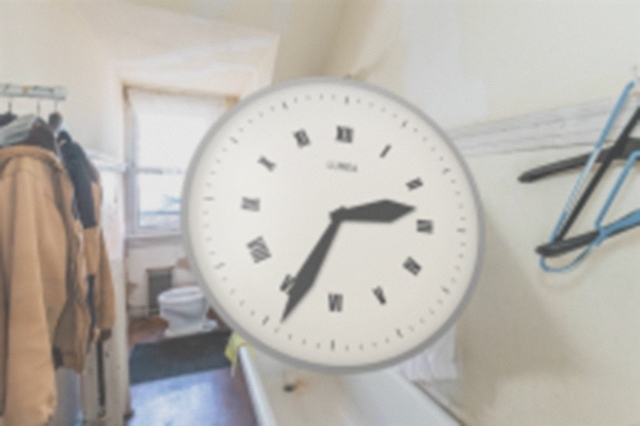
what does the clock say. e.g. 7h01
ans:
2h34
